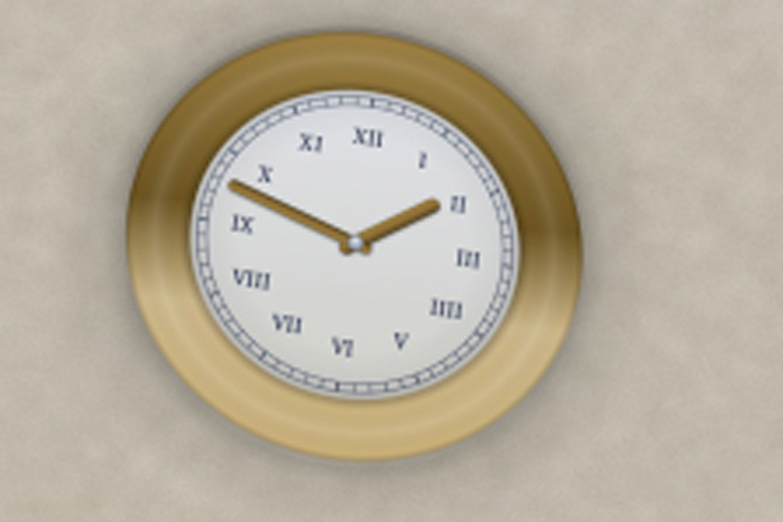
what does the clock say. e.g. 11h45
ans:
1h48
